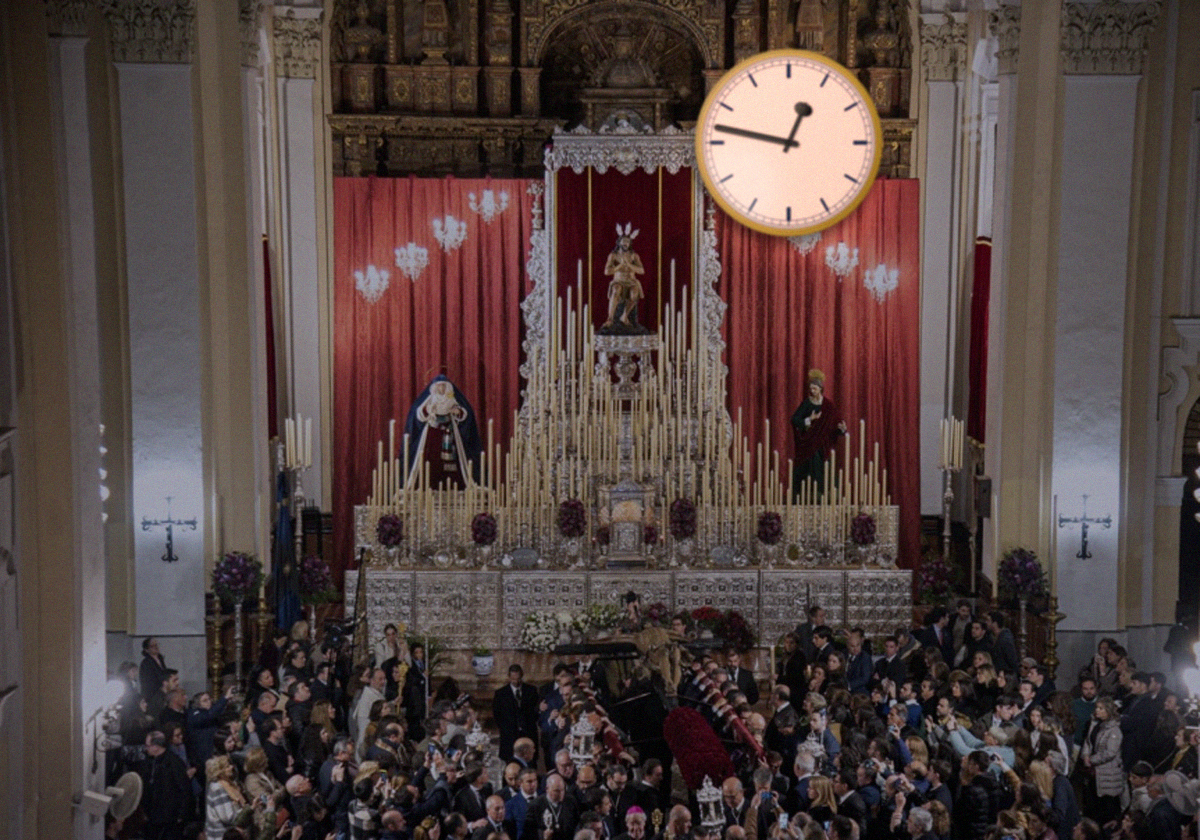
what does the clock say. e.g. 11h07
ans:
12h47
